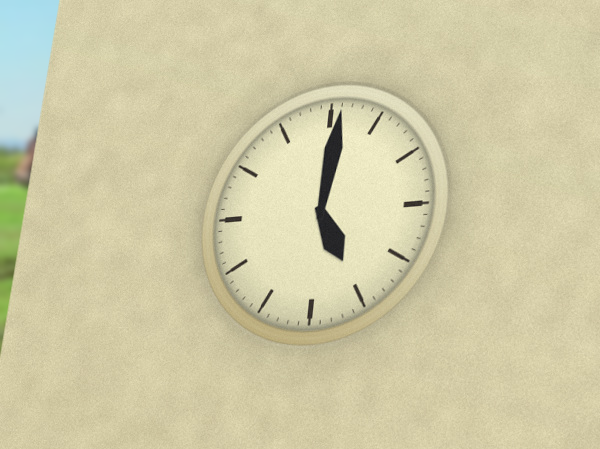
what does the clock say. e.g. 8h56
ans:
5h01
